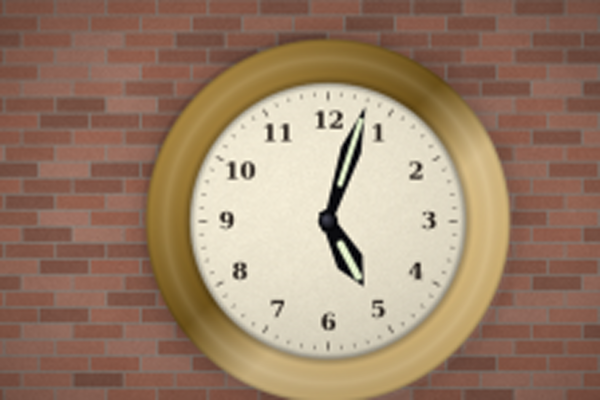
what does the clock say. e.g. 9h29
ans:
5h03
